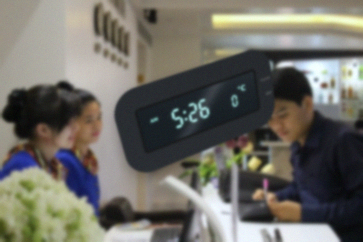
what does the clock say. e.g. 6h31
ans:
5h26
